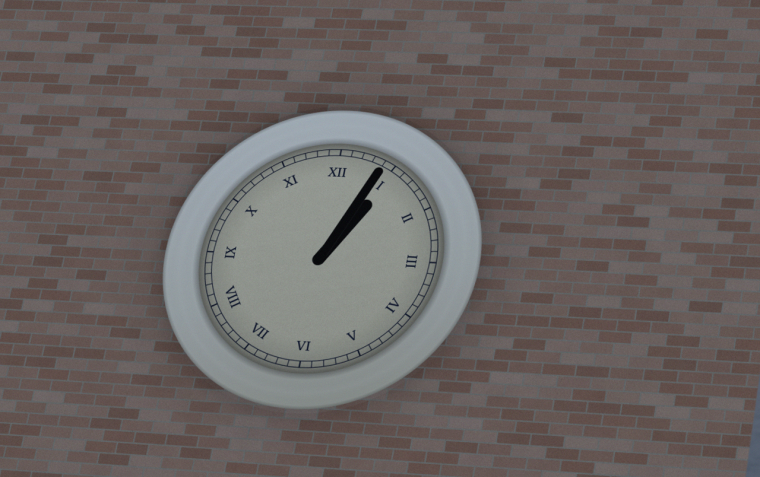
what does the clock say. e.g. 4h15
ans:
1h04
